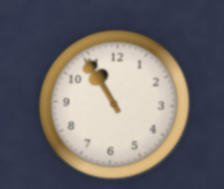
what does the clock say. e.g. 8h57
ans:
10h54
